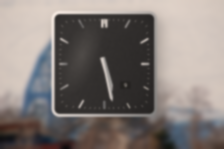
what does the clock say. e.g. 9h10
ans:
5h28
